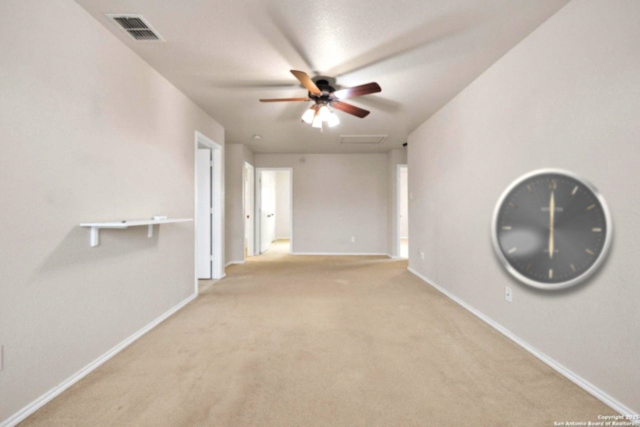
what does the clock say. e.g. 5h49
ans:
6h00
